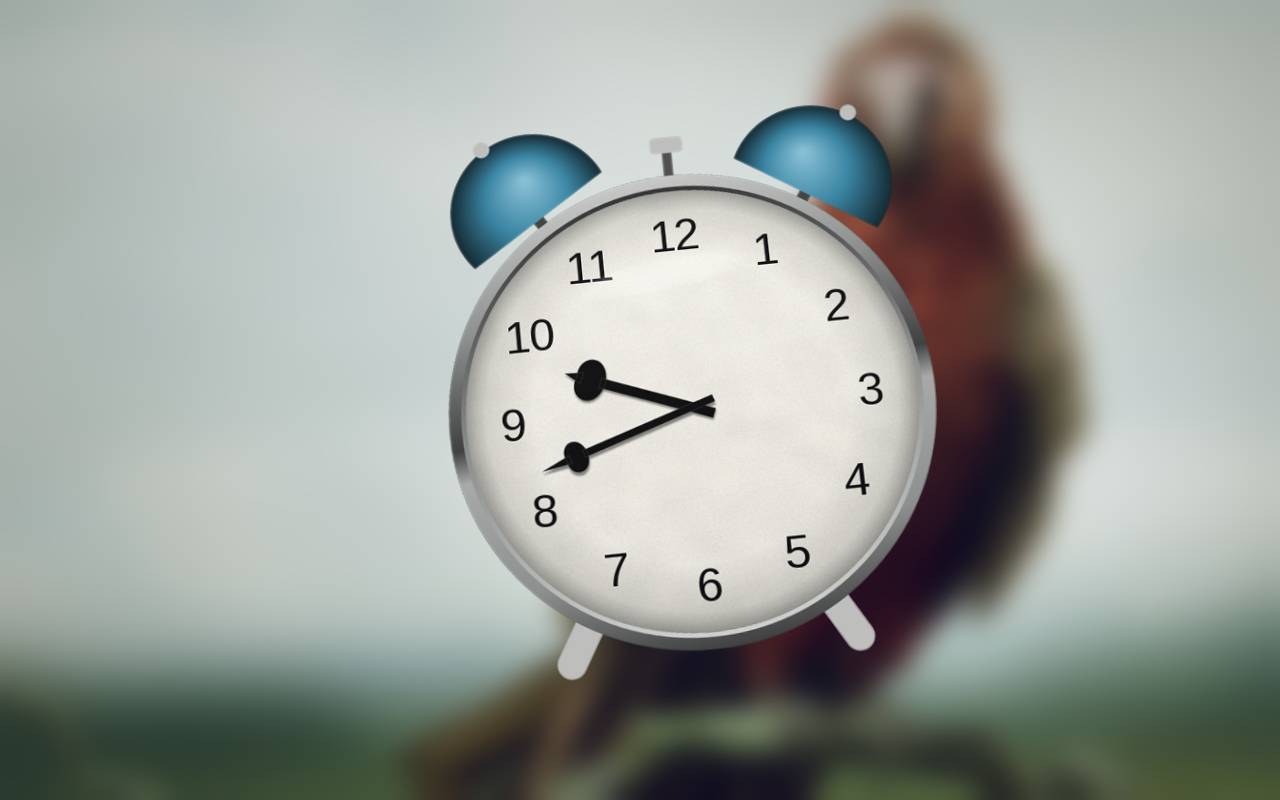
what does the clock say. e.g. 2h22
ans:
9h42
